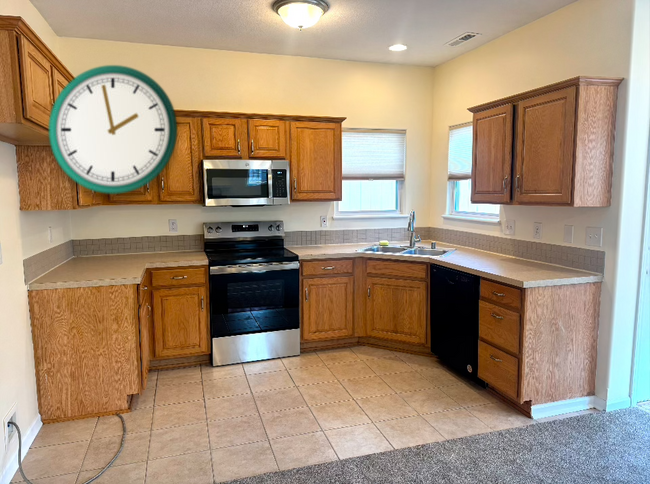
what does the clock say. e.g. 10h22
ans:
1h58
